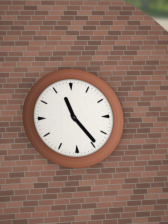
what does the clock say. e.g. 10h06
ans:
11h24
